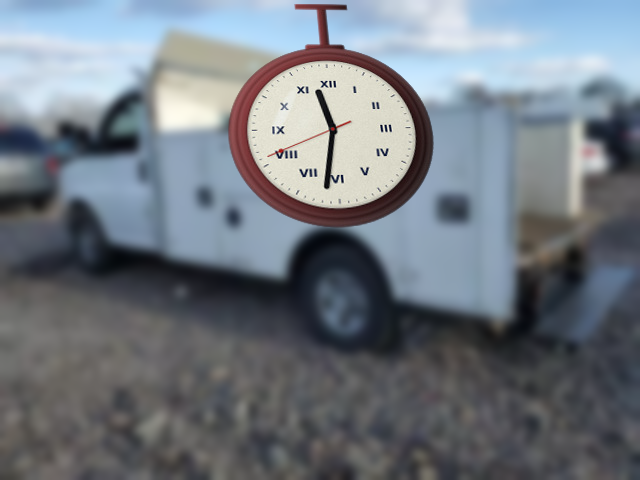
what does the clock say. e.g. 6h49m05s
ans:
11h31m41s
